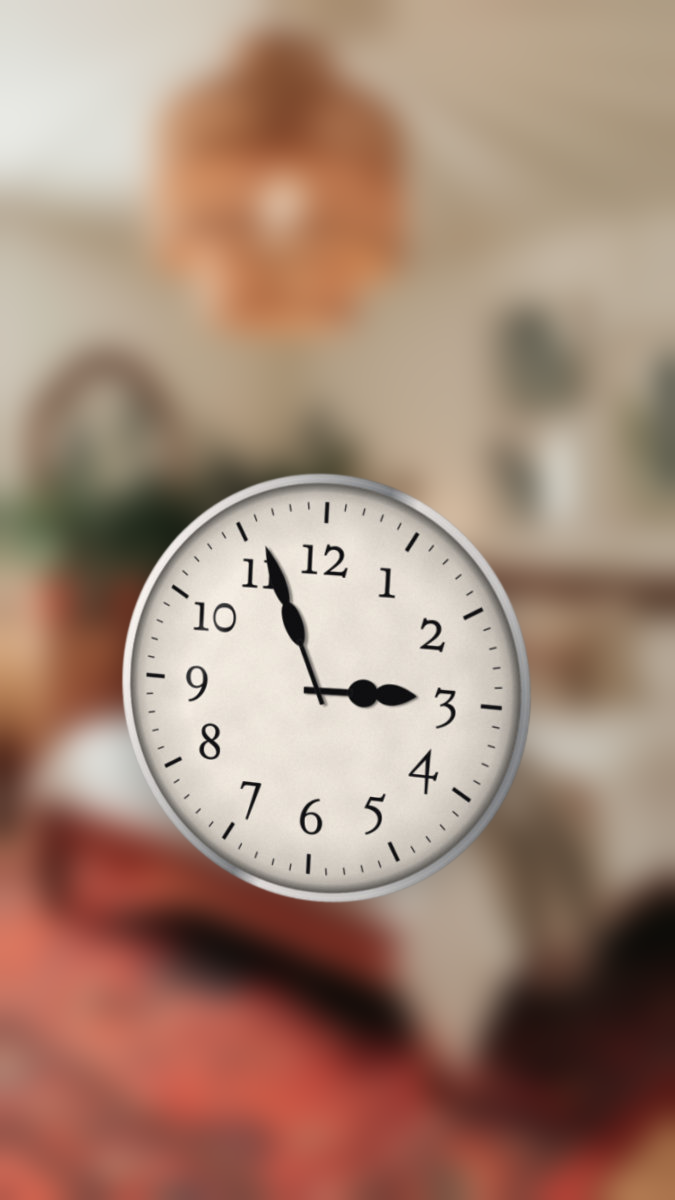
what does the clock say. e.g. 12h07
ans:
2h56
